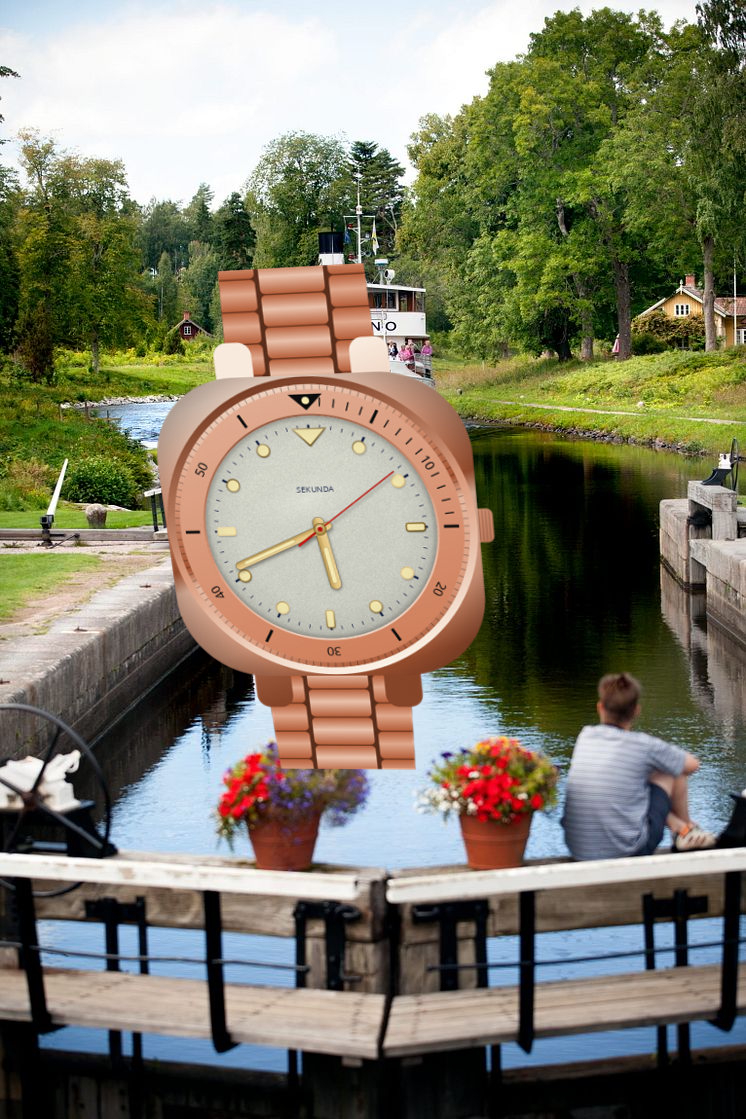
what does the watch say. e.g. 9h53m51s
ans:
5h41m09s
